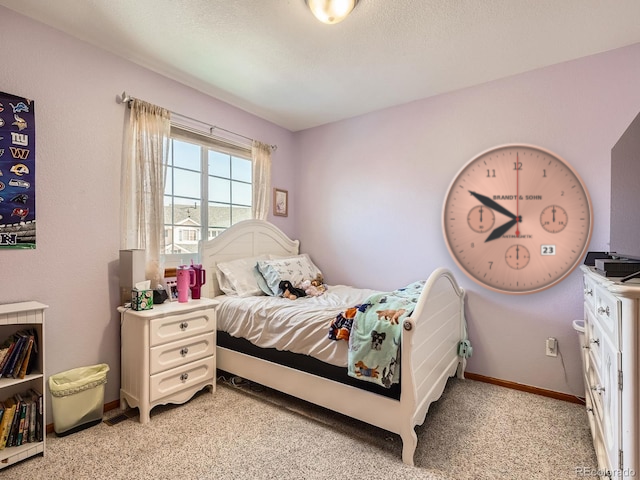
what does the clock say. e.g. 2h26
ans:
7h50
